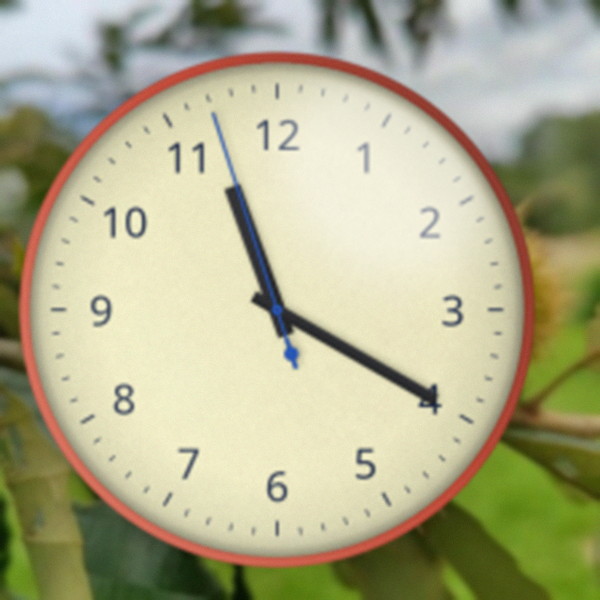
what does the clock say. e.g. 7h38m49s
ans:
11h19m57s
